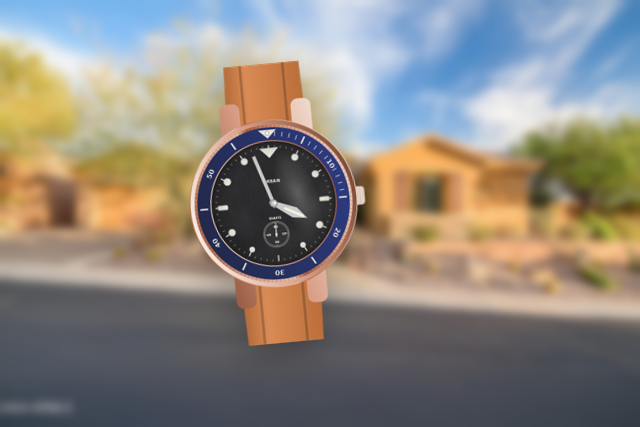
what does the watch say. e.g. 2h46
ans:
3h57
